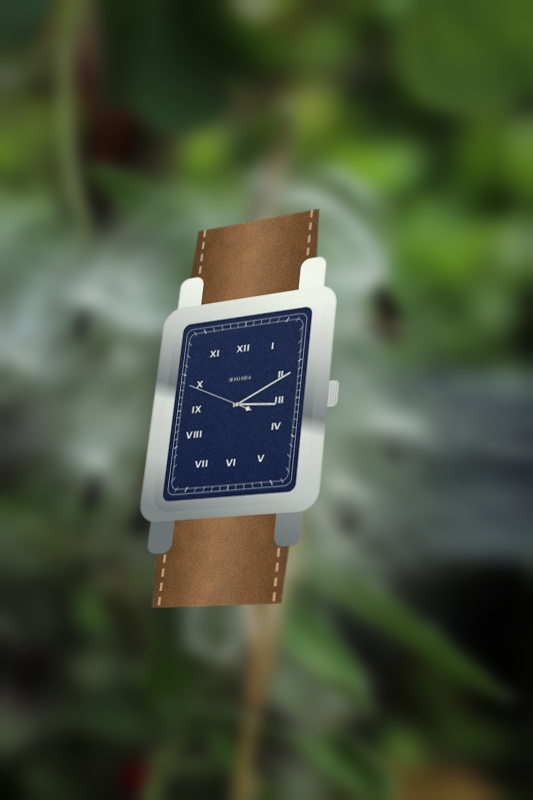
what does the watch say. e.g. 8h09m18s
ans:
3h10m49s
